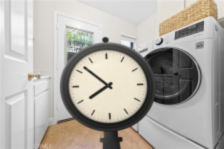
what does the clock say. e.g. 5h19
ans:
7h52
